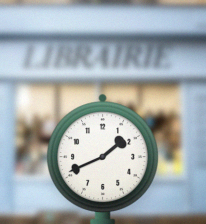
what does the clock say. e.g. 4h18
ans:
1h41
